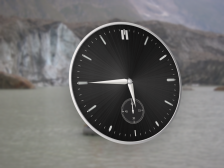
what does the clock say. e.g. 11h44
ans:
5h45
